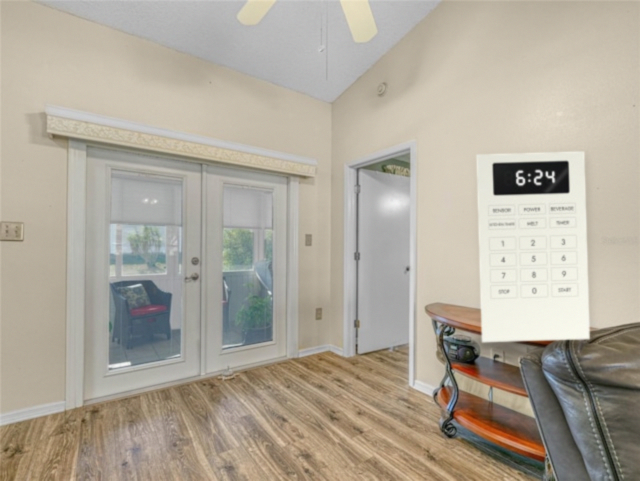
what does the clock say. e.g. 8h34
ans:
6h24
